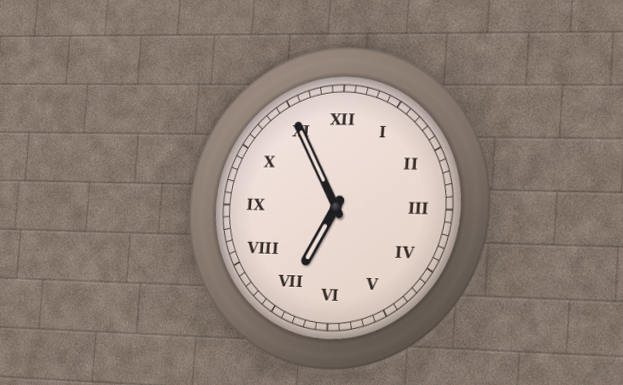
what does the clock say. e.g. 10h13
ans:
6h55
